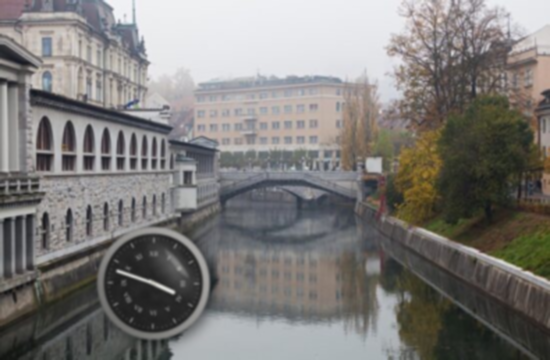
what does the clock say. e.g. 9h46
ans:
3h48
